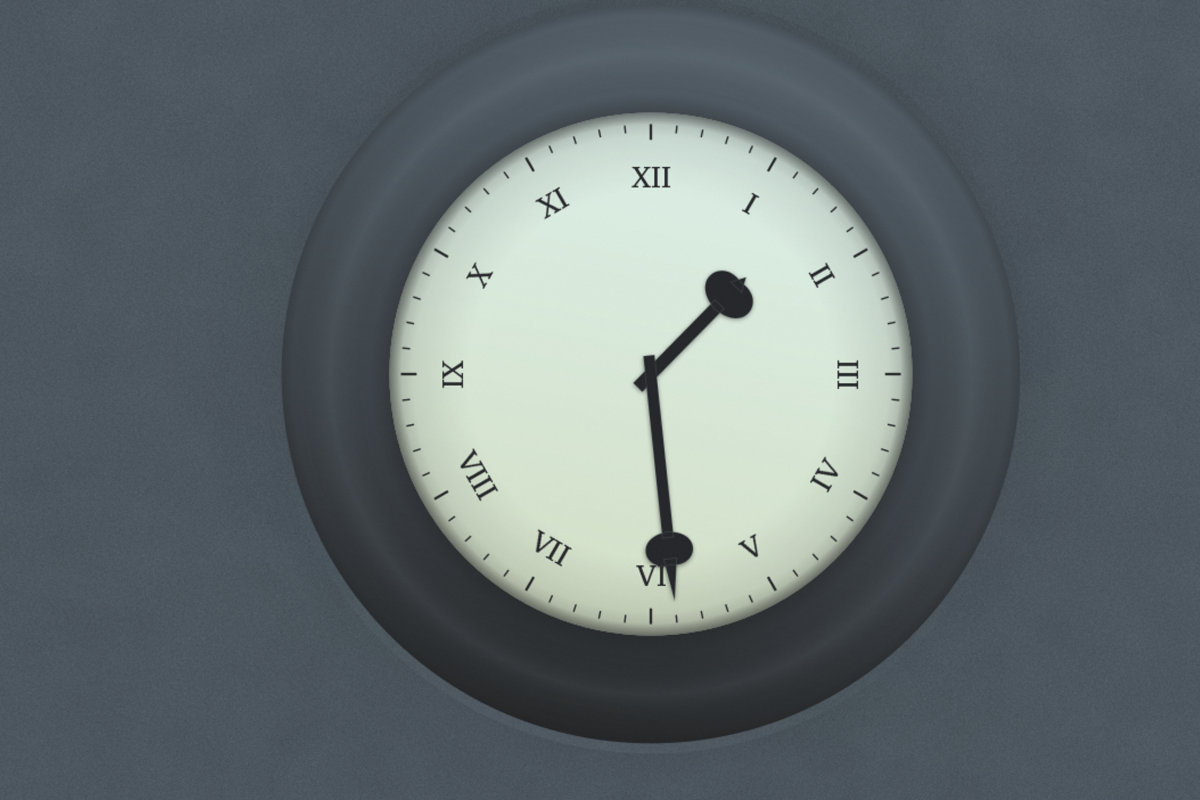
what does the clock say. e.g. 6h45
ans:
1h29
